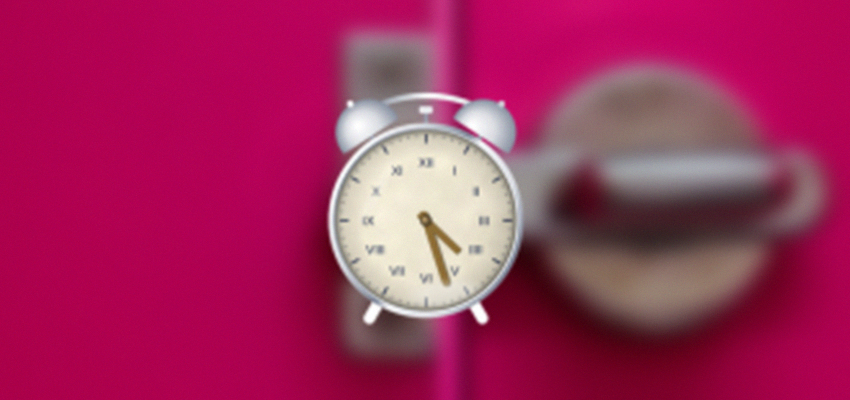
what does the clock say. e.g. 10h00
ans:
4h27
